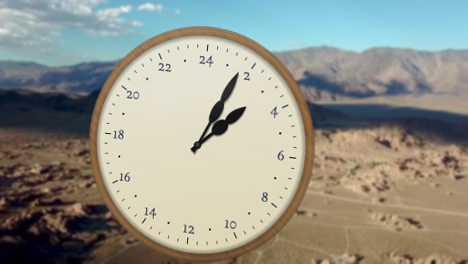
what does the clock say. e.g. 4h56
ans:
3h04
